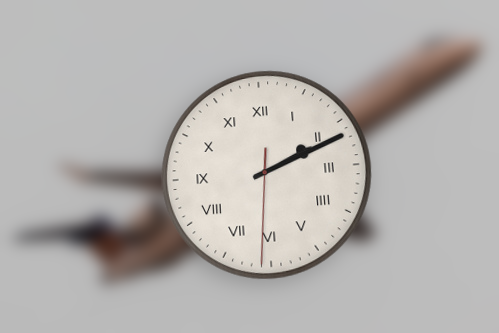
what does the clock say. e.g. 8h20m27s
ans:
2h11m31s
